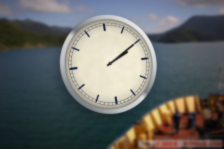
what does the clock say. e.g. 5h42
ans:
2h10
